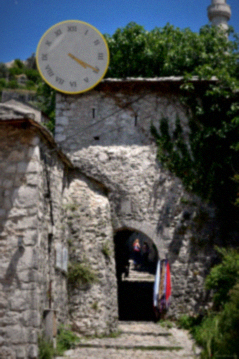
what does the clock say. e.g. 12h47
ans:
4h20
